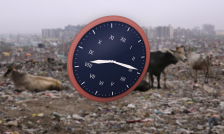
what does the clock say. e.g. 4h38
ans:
8h14
